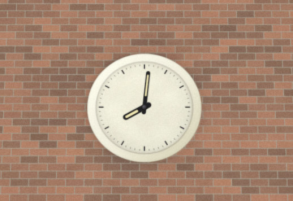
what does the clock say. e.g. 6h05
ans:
8h01
